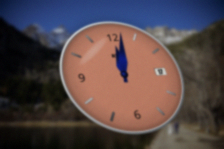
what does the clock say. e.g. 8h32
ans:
12h02
